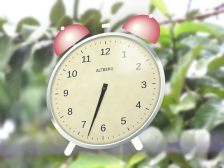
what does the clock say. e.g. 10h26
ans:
6h33
